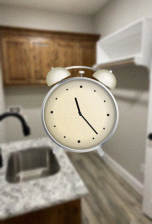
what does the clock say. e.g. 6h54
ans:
11h23
